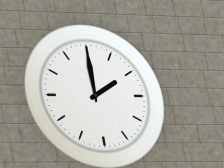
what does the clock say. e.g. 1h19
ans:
2h00
